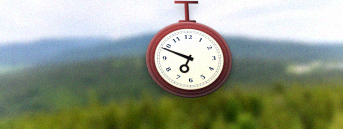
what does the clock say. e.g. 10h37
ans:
6h49
